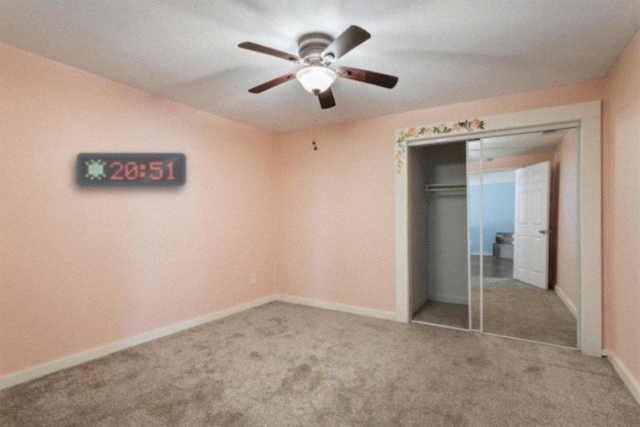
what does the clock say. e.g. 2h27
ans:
20h51
